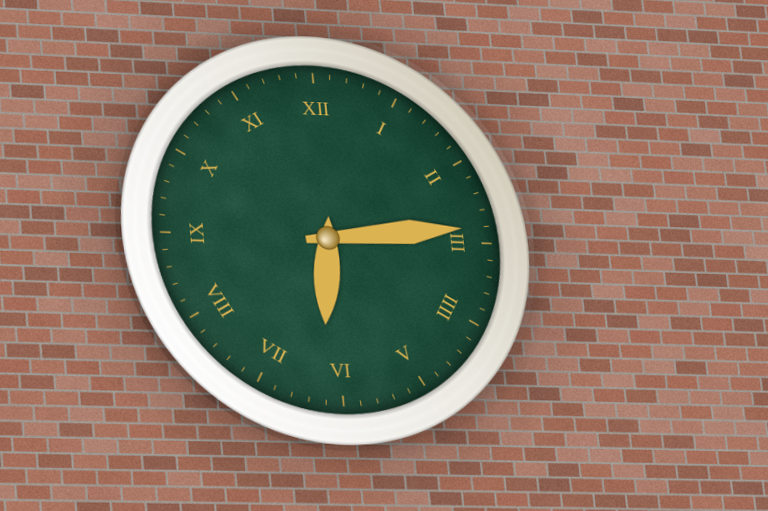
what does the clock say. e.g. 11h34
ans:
6h14
